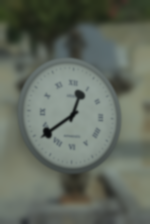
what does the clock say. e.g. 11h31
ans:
12h39
